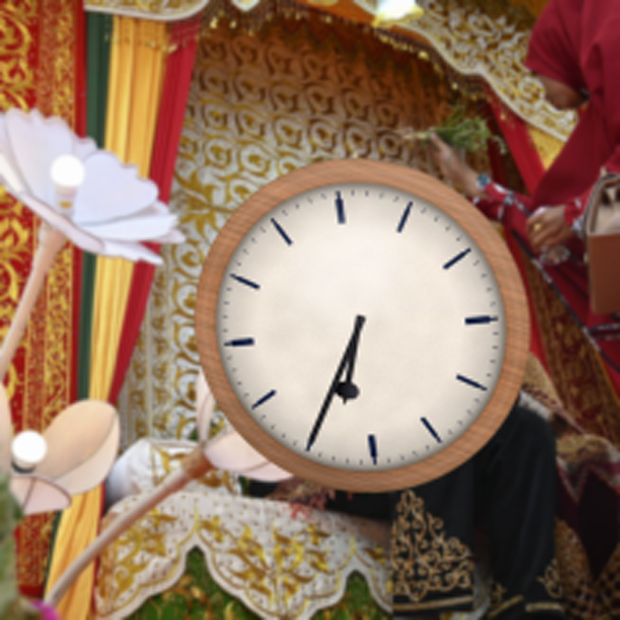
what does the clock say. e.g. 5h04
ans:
6h35
